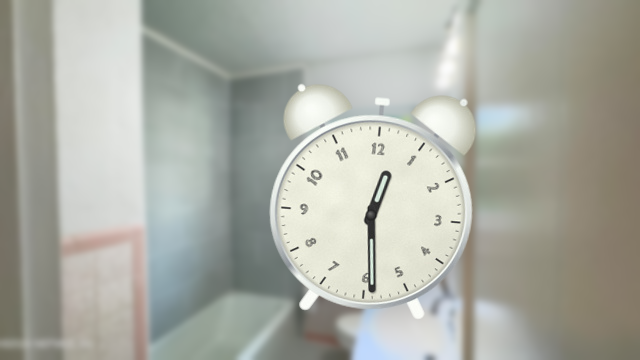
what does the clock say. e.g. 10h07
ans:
12h29
